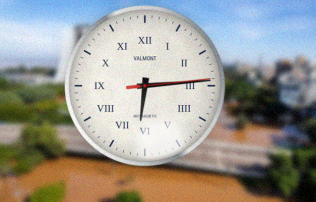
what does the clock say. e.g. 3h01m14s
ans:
6h14m14s
